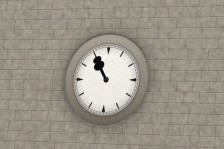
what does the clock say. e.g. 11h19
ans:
10h55
